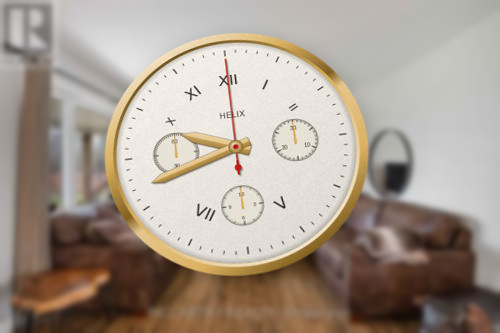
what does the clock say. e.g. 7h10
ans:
9h42
